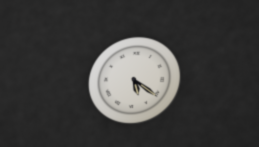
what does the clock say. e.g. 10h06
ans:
5h21
